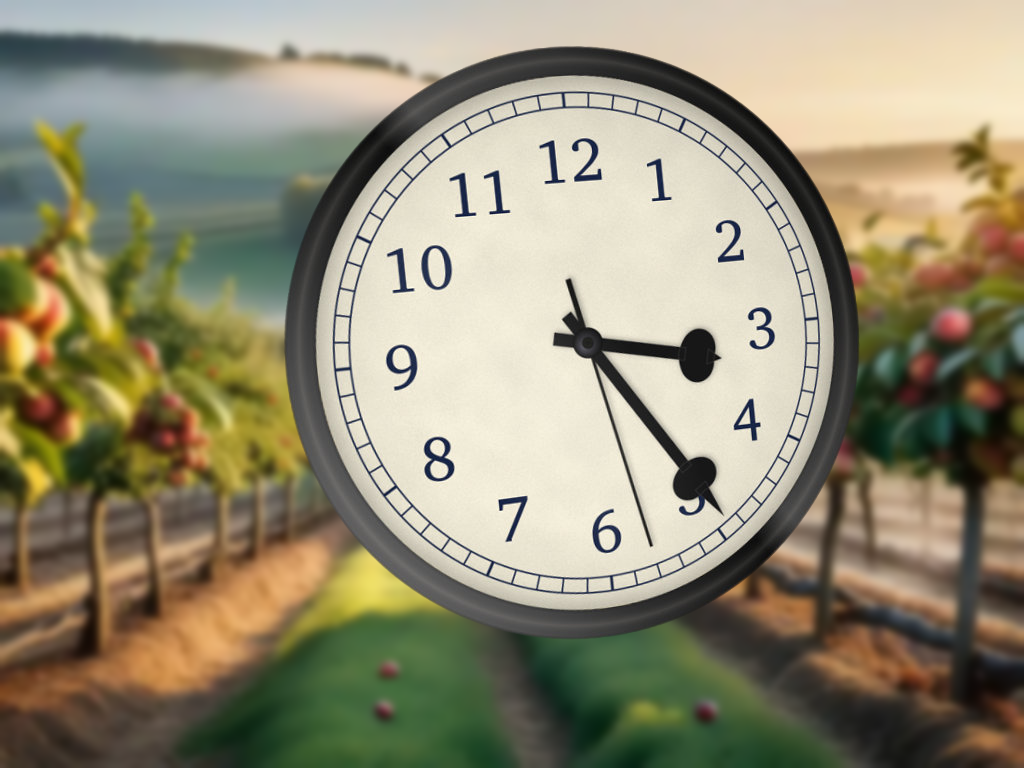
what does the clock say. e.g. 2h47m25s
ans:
3h24m28s
